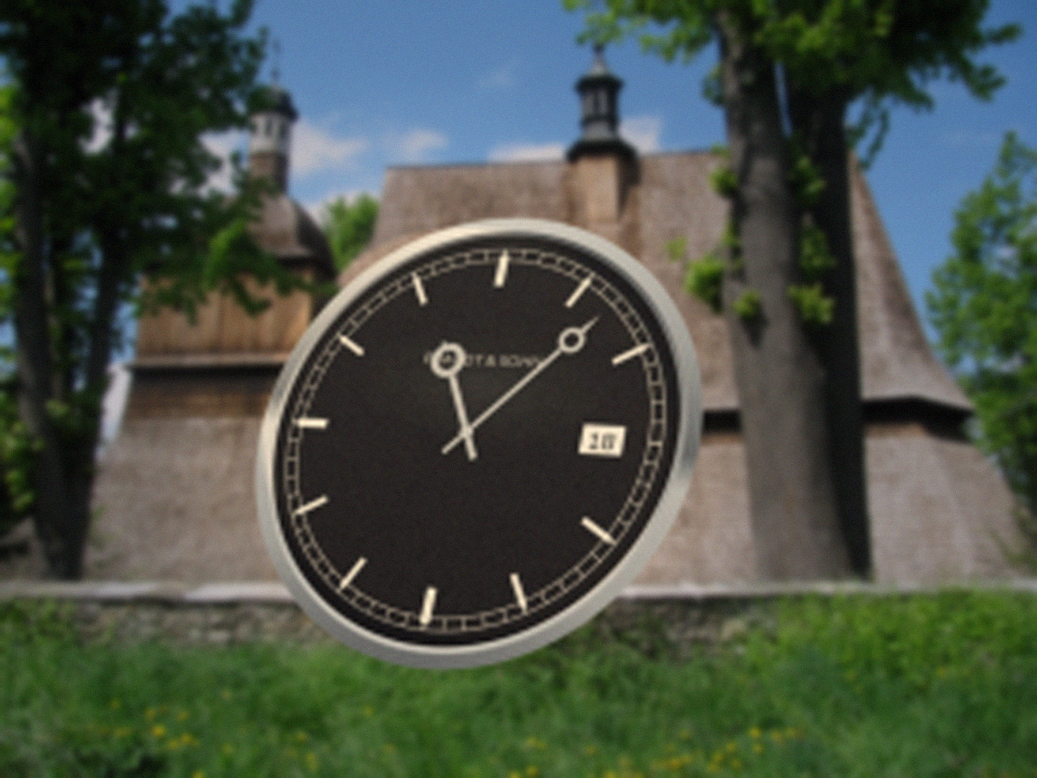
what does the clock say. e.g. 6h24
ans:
11h07
